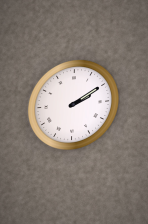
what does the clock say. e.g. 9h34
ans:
2h10
